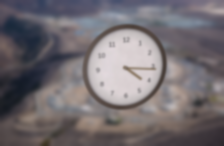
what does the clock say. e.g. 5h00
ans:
4h16
